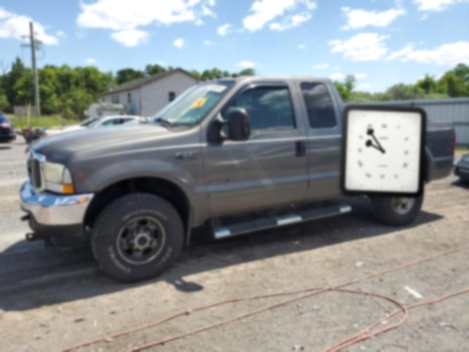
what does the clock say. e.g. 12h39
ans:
9h54
